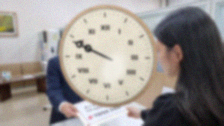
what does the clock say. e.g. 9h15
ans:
9h49
